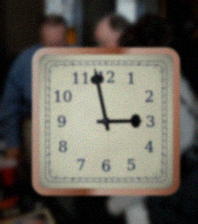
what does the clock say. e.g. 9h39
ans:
2h58
